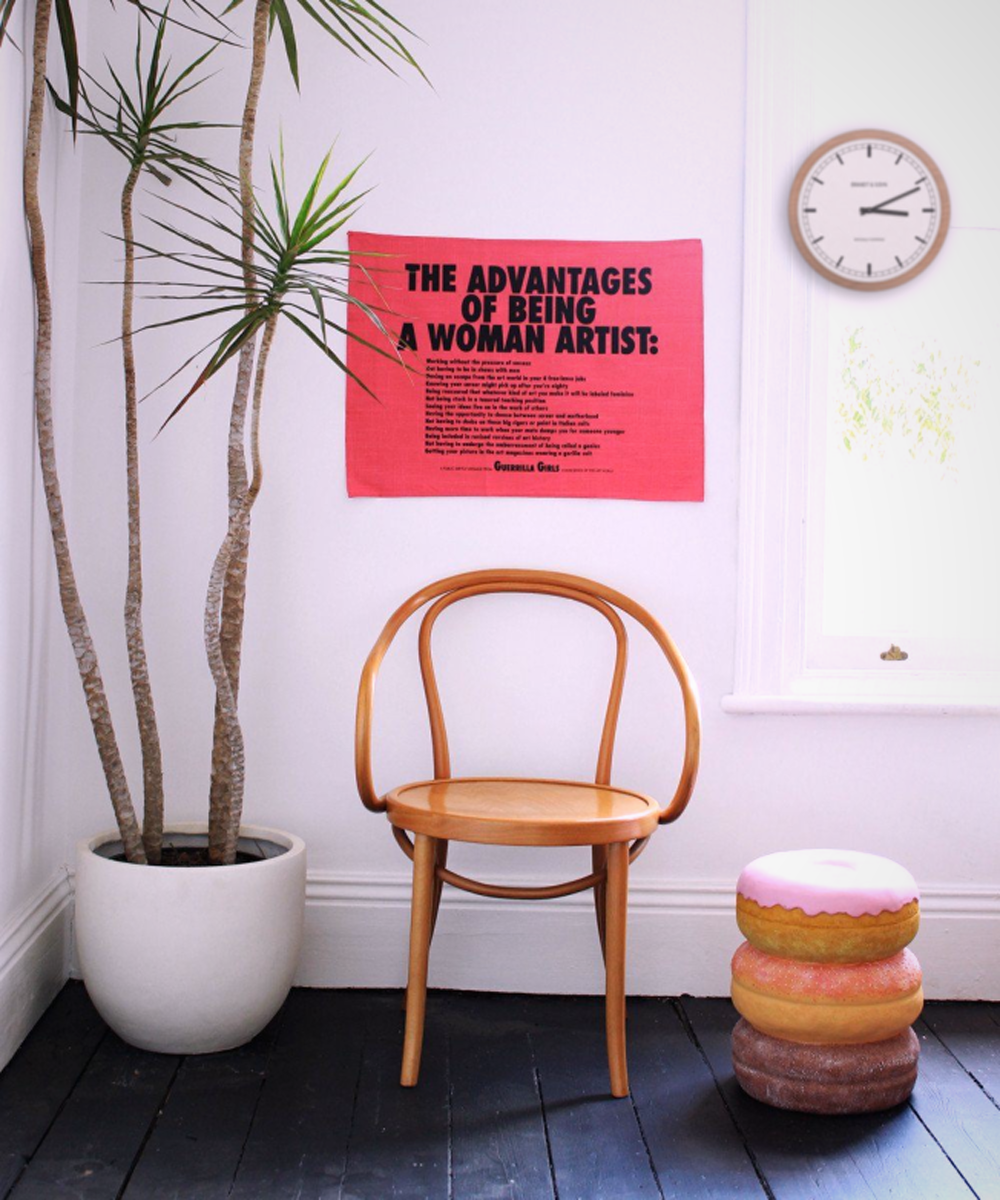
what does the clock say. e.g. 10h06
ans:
3h11
